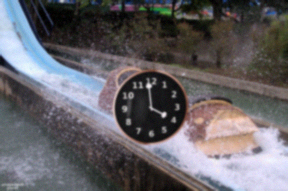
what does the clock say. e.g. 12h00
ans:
3h59
